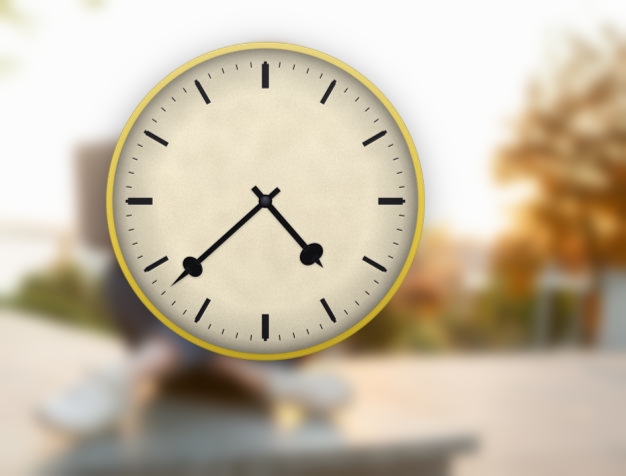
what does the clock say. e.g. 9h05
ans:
4h38
